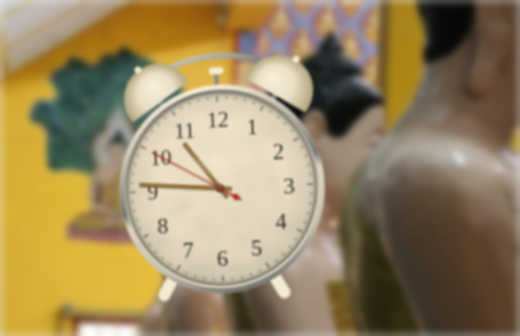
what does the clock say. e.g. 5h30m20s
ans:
10h45m50s
